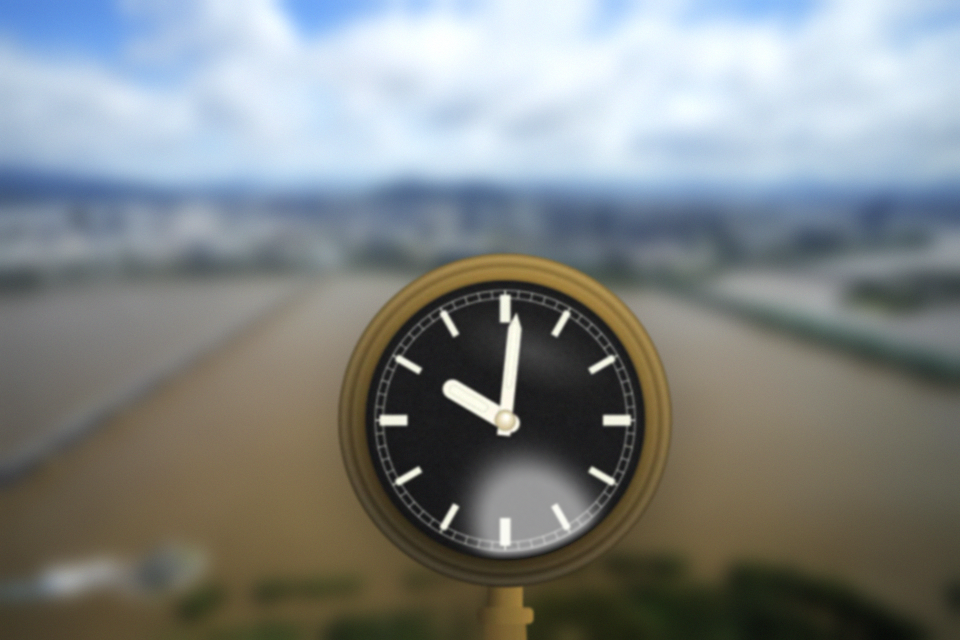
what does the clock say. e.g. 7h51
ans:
10h01
